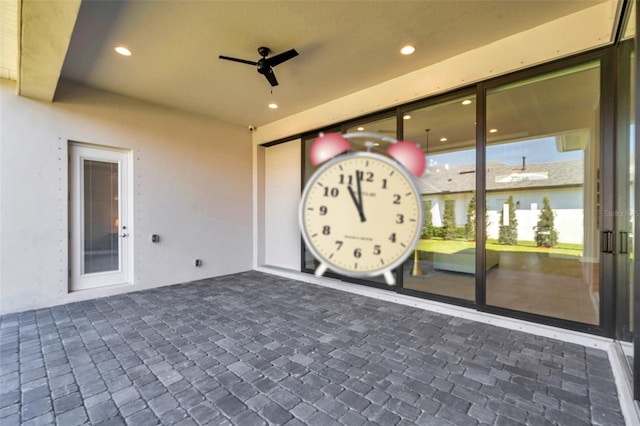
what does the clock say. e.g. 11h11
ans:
10h58
